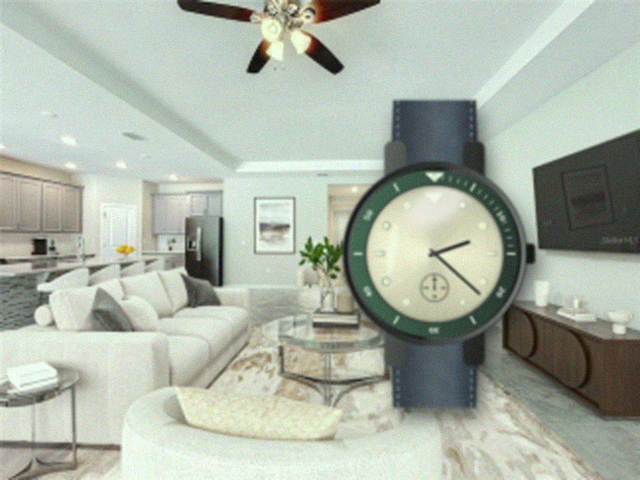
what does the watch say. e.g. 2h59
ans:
2h22
